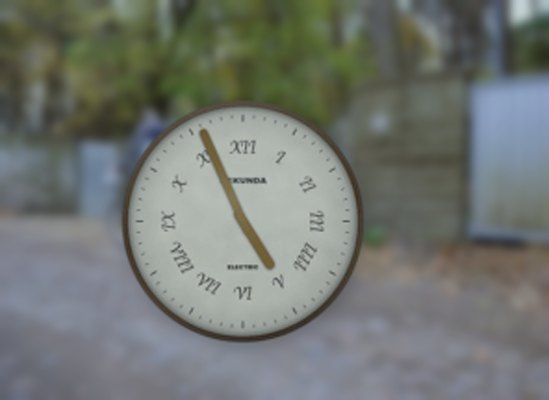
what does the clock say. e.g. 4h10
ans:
4h56
